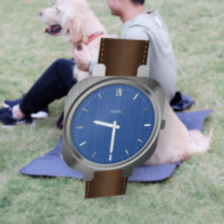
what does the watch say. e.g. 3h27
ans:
9h30
